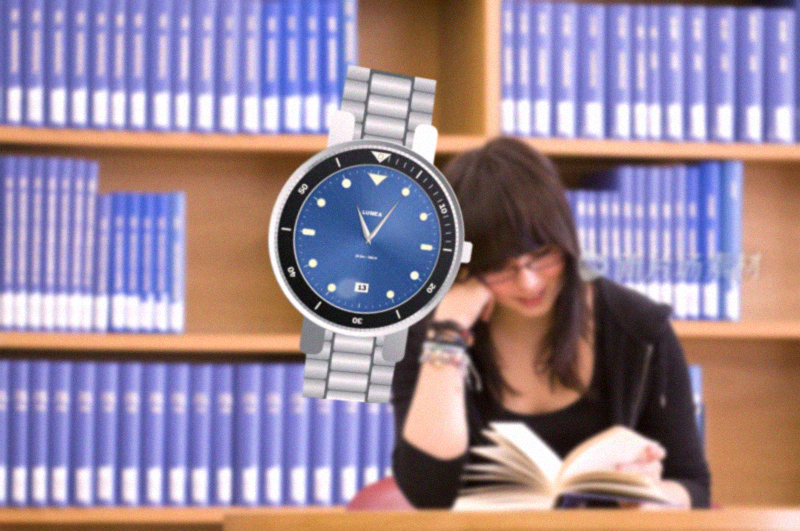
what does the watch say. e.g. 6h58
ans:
11h05
